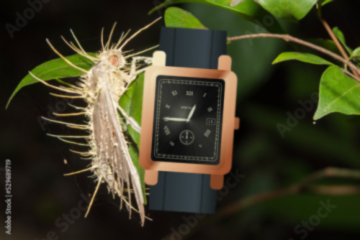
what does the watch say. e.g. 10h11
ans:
12h45
